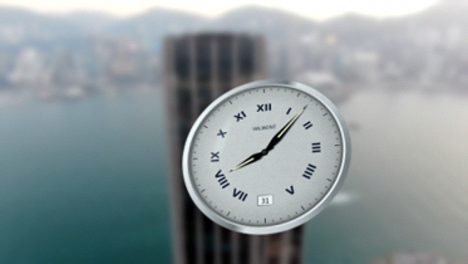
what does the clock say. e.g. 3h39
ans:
8h07
